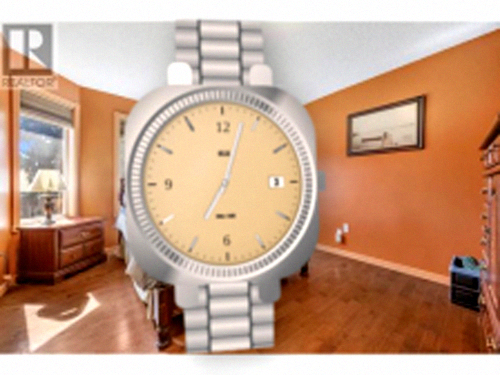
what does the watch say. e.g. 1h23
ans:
7h03
